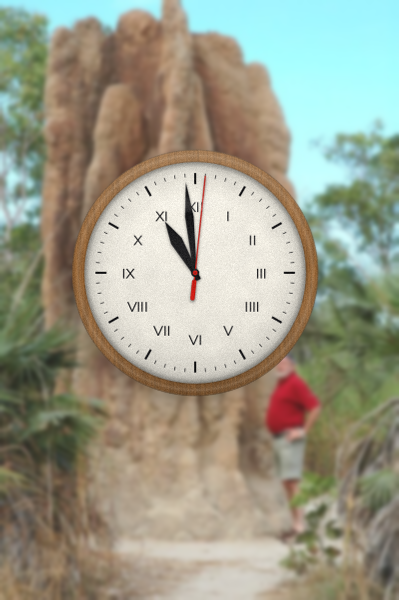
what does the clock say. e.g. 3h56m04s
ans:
10h59m01s
